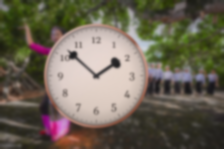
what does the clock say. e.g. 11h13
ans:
1h52
